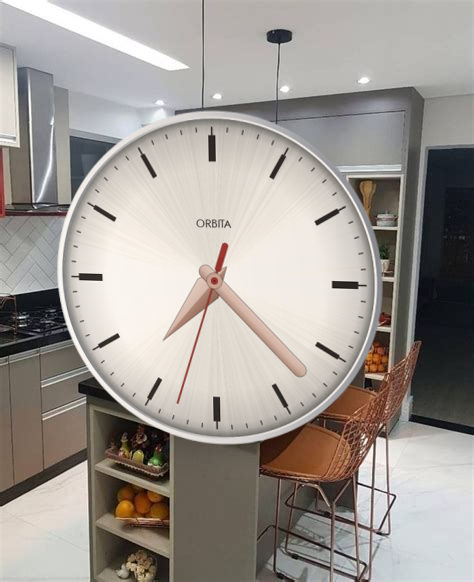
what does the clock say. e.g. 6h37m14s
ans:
7h22m33s
